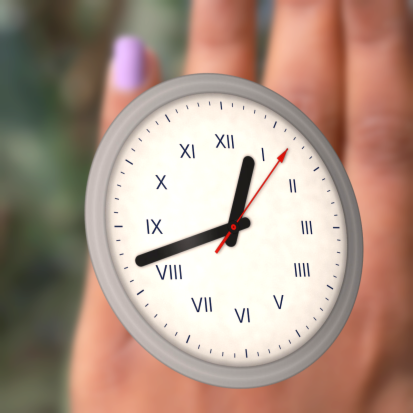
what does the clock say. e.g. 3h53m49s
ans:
12h42m07s
